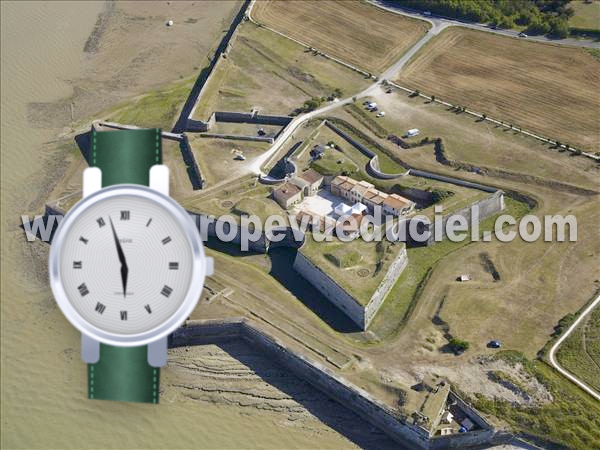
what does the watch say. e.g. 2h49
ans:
5h57
